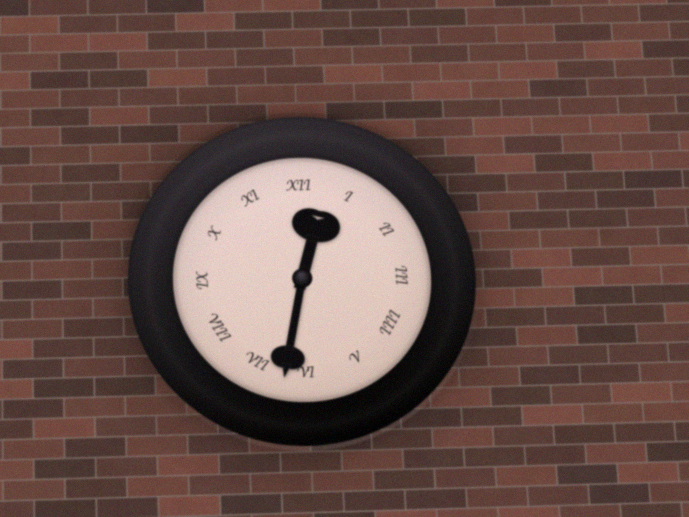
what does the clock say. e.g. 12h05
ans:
12h32
